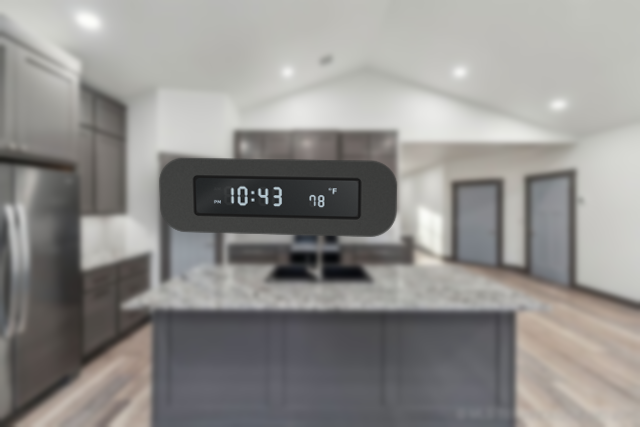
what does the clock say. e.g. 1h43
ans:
10h43
